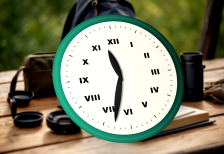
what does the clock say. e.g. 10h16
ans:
11h33
